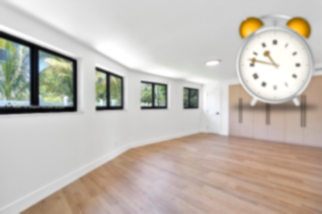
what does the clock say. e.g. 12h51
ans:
10h47
